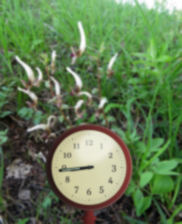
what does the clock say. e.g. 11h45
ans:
8h44
